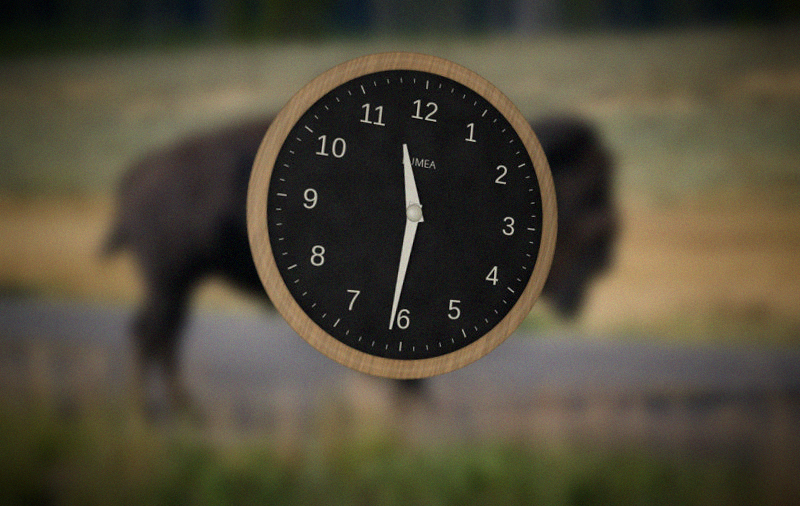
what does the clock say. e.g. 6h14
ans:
11h31
